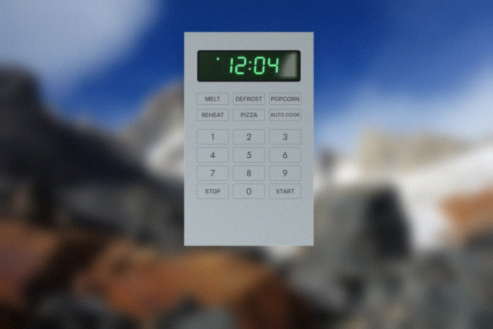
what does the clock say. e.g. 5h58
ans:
12h04
